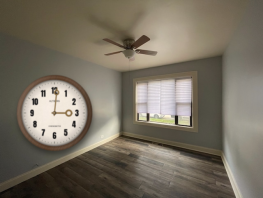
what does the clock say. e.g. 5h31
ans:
3h01
